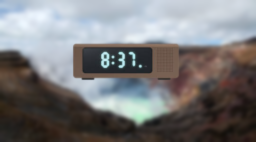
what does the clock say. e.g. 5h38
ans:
8h37
